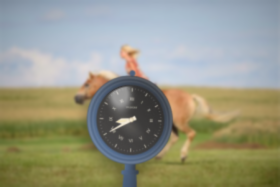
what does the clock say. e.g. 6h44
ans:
8h40
